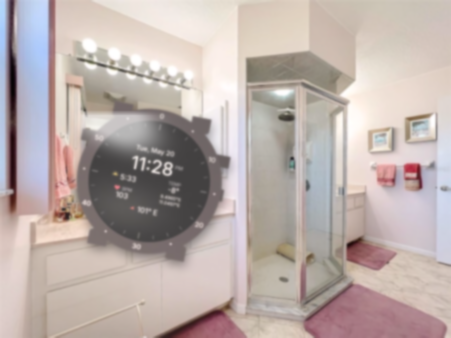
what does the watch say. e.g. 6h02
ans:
11h28
